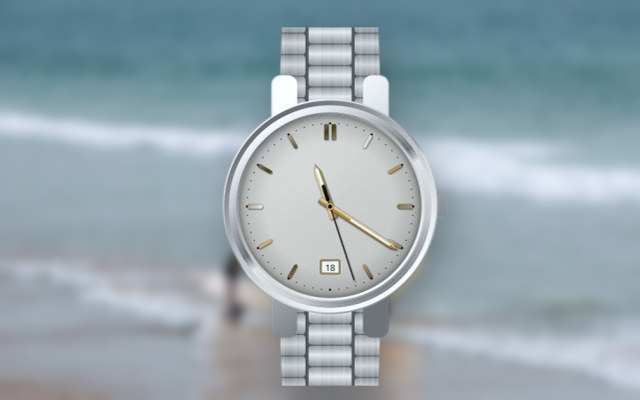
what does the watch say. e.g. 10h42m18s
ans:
11h20m27s
